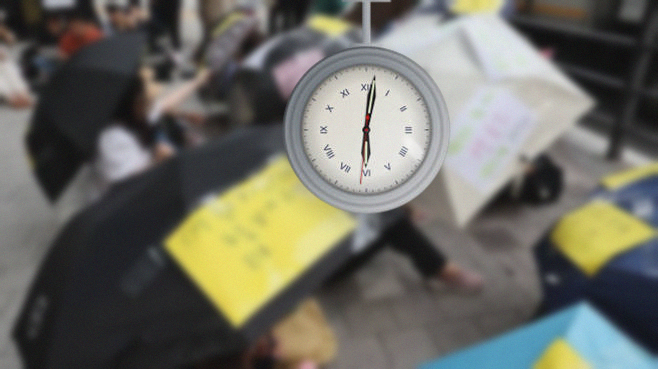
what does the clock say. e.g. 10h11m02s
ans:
6h01m31s
